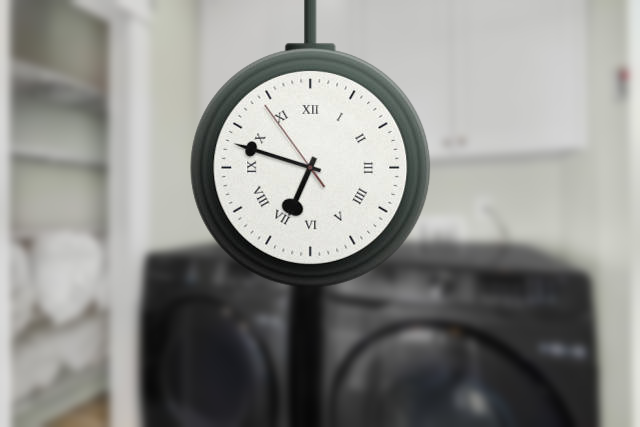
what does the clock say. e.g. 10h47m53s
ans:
6h47m54s
